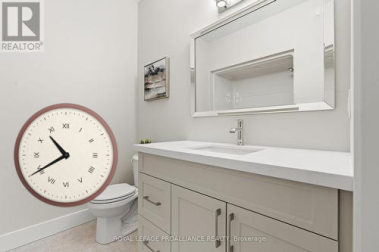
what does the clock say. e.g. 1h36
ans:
10h40
